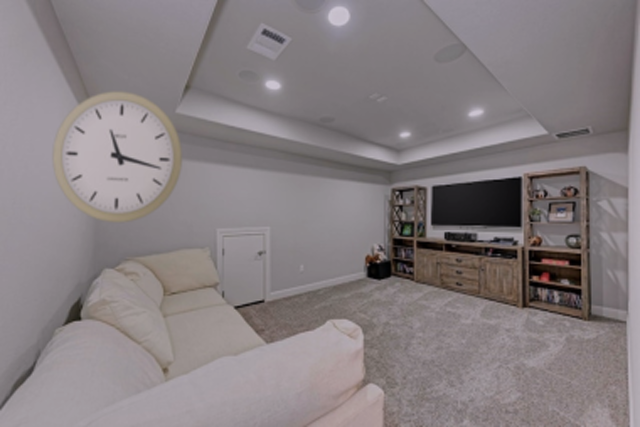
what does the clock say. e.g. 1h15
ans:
11h17
